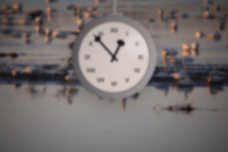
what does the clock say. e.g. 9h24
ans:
12h53
